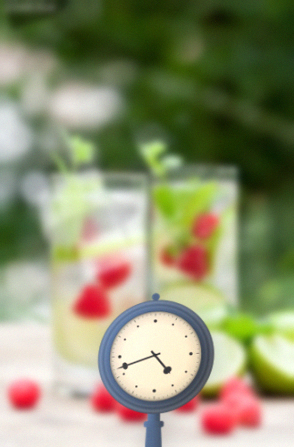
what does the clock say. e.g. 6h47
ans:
4h42
